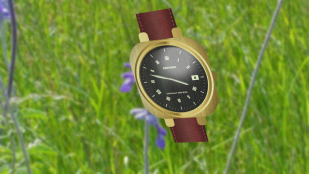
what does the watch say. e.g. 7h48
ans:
3h48
